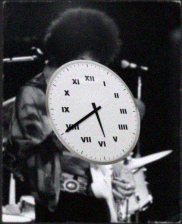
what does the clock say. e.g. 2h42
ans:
5h40
